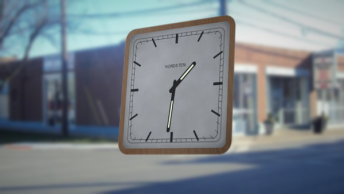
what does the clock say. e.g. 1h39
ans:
1h31
